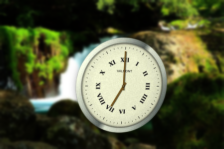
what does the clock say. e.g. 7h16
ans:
7h00
